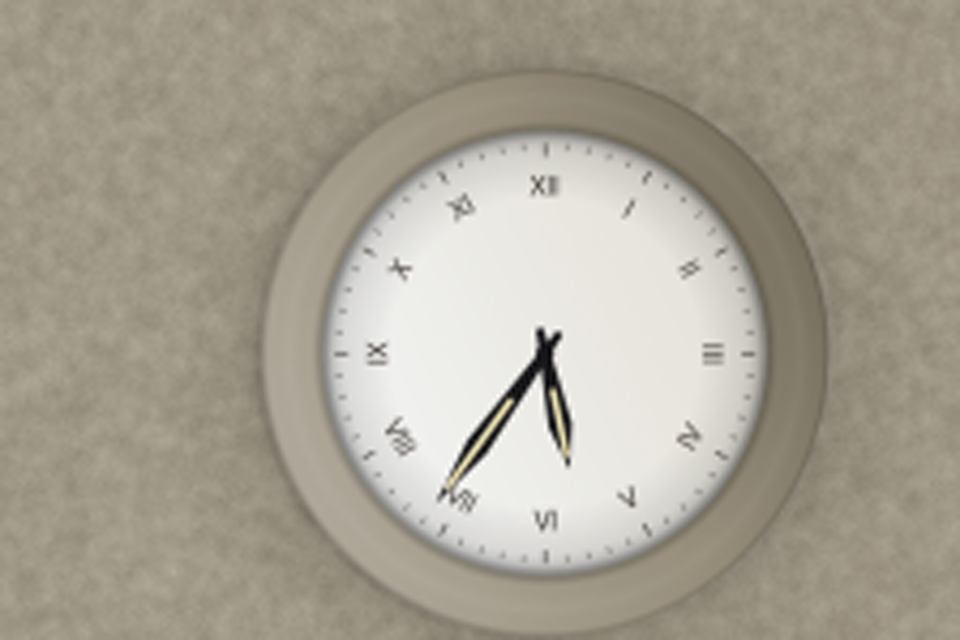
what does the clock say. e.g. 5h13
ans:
5h36
